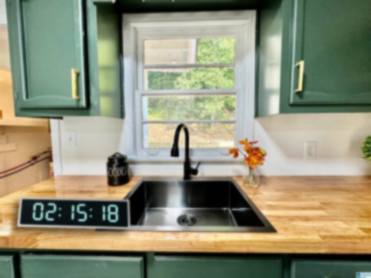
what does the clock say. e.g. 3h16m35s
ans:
2h15m18s
